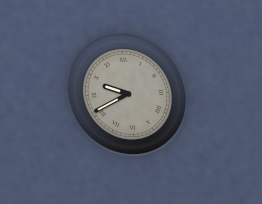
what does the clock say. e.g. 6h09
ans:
9h41
